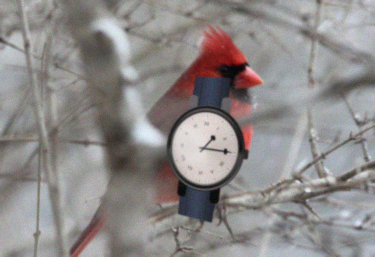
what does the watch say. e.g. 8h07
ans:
1h15
